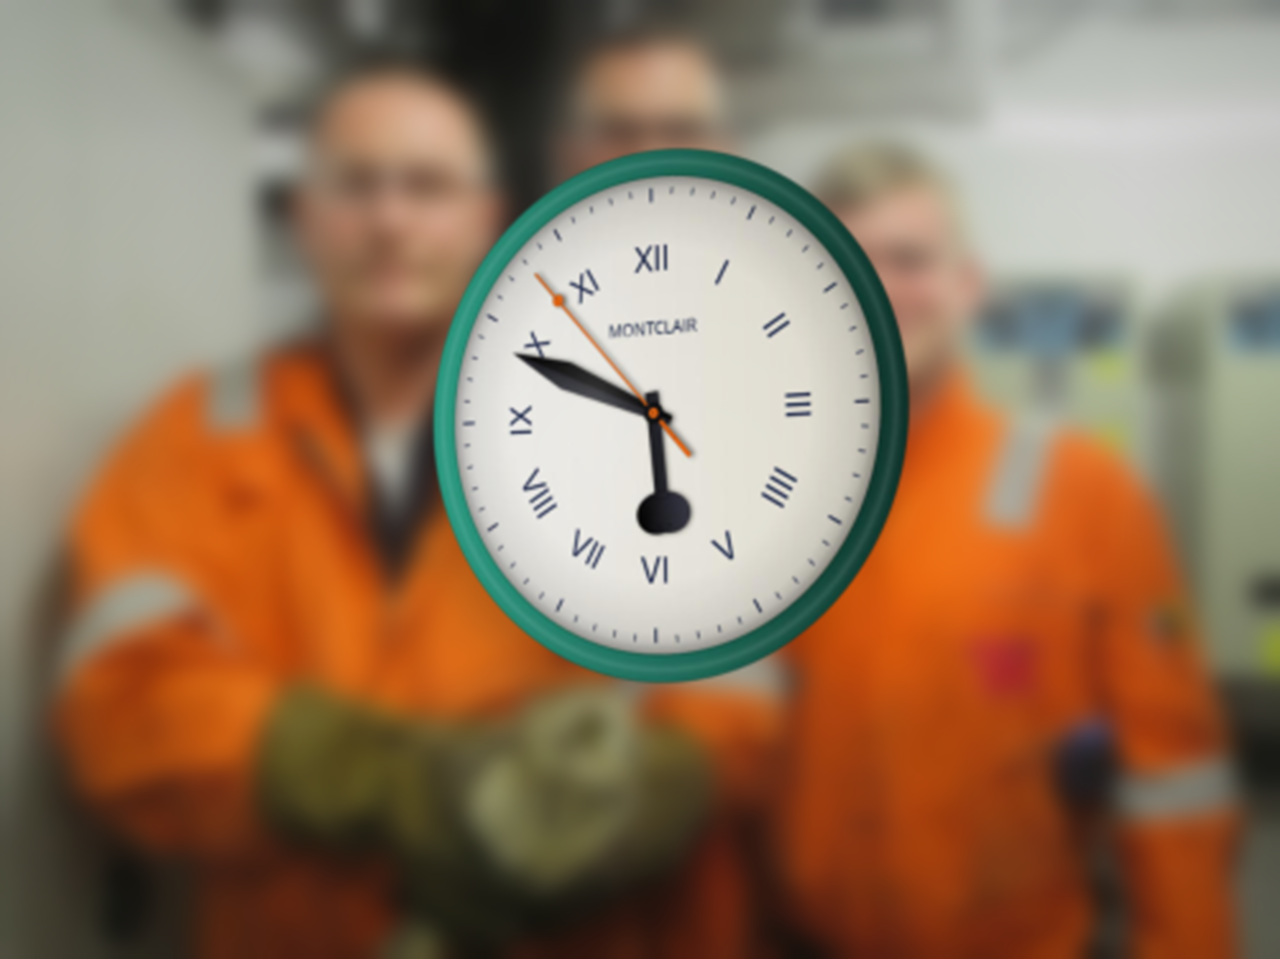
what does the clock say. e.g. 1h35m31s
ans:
5h48m53s
